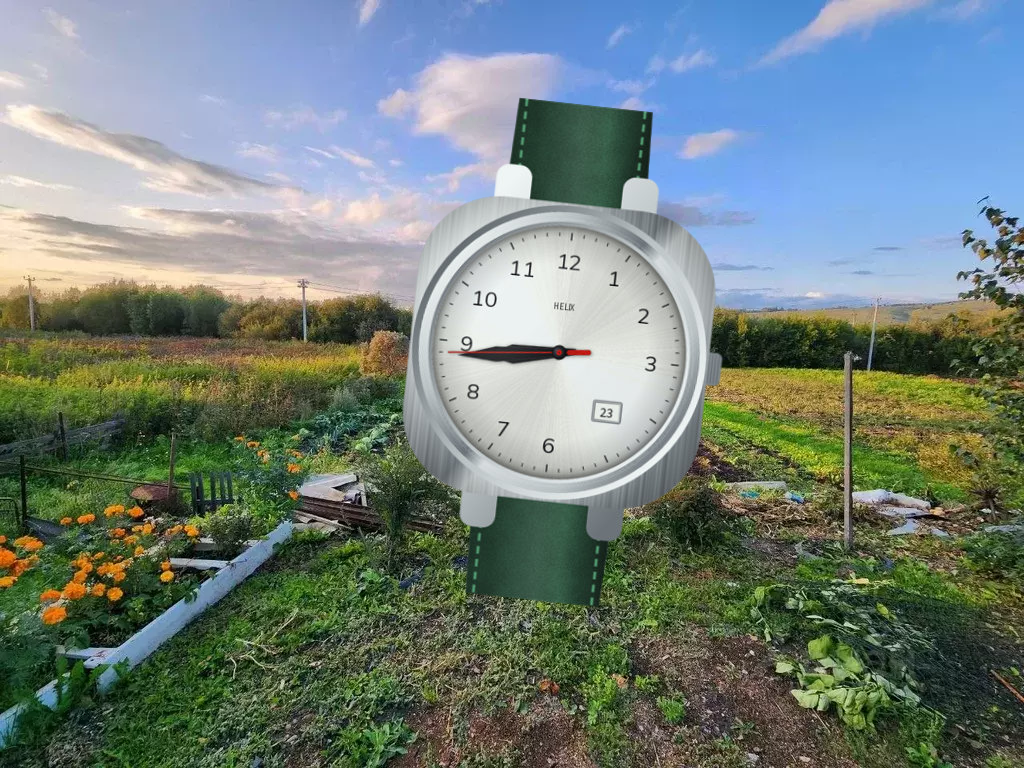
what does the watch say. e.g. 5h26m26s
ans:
8h43m44s
